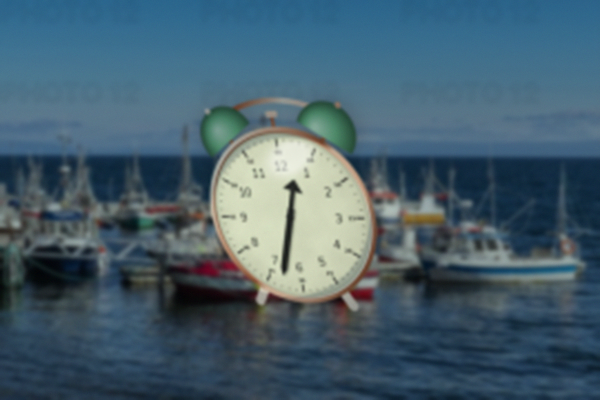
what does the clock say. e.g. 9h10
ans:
12h33
